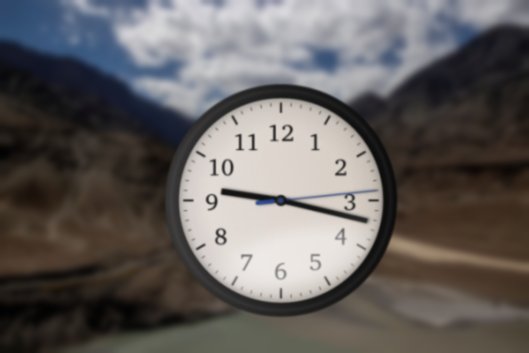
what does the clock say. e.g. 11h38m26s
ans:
9h17m14s
